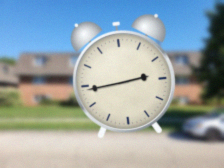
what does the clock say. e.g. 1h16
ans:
2h44
